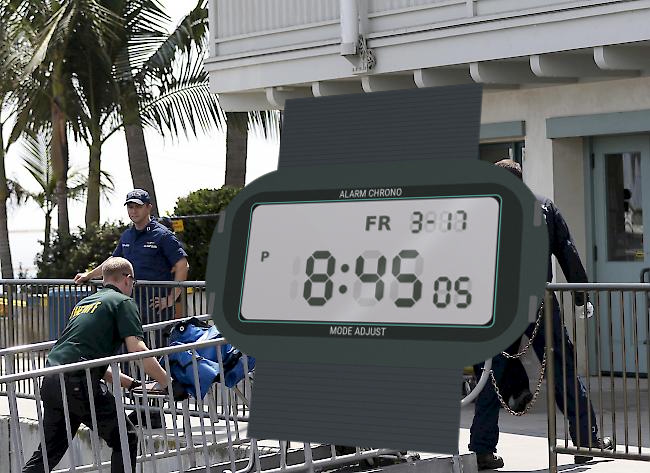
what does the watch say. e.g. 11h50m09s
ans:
8h45m05s
